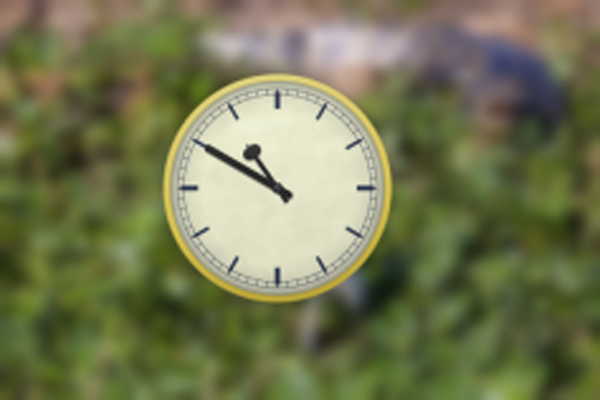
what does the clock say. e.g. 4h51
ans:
10h50
